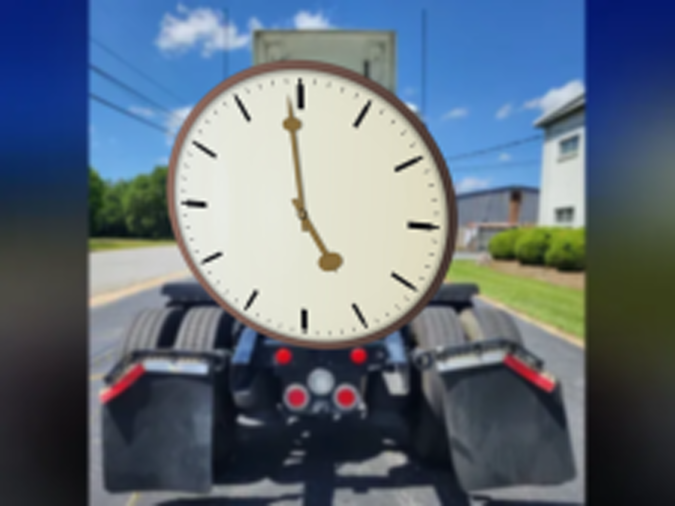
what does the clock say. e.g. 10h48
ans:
4h59
